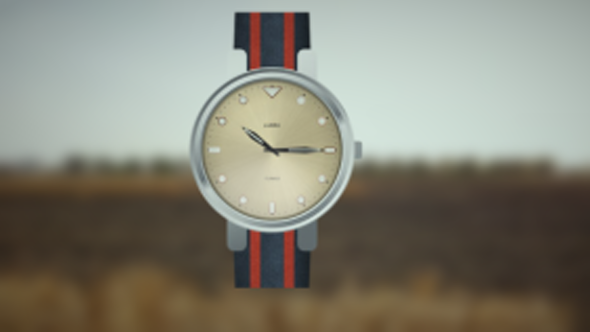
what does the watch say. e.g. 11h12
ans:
10h15
